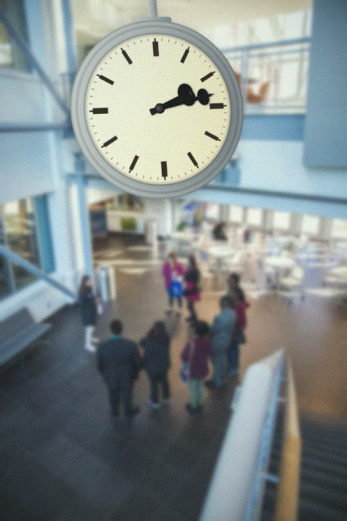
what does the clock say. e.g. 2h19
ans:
2h13
